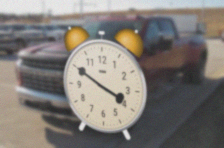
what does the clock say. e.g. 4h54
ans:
3h50
